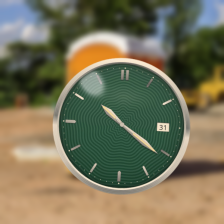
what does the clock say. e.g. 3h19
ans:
10h21
